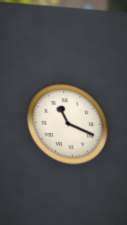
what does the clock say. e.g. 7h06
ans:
11h19
